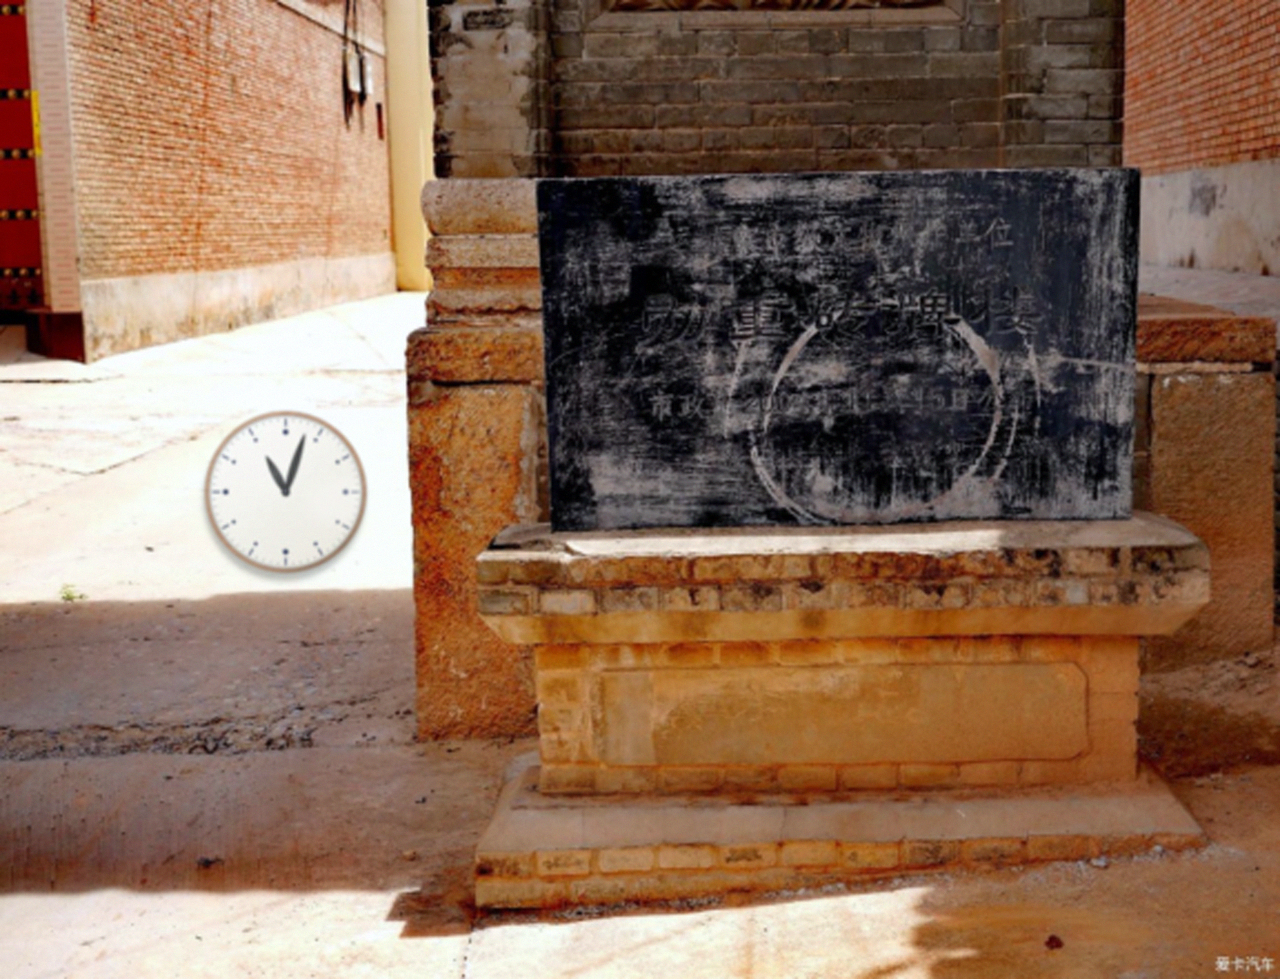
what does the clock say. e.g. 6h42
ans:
11h03
